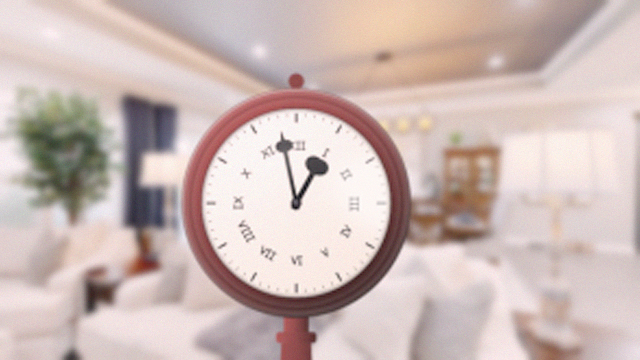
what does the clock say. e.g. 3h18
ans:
12h58
